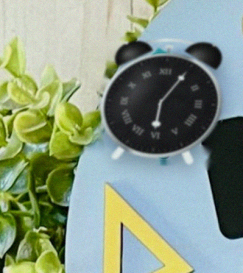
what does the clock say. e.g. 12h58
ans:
6h05
